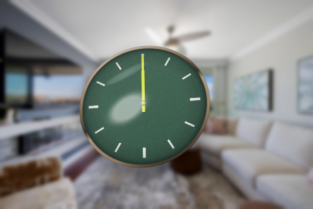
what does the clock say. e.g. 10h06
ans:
12h00
